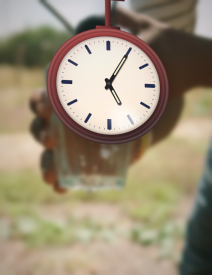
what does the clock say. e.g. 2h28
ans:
5h05
